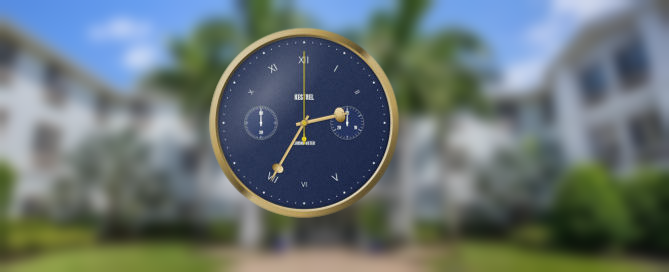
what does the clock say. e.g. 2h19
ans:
2h35
